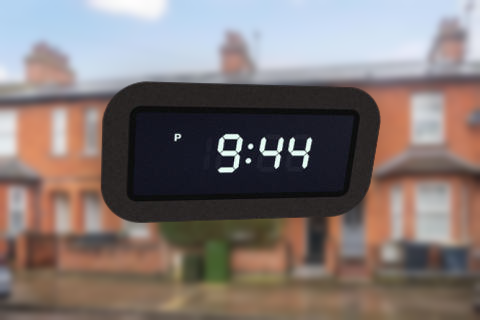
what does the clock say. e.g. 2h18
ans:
9h44
